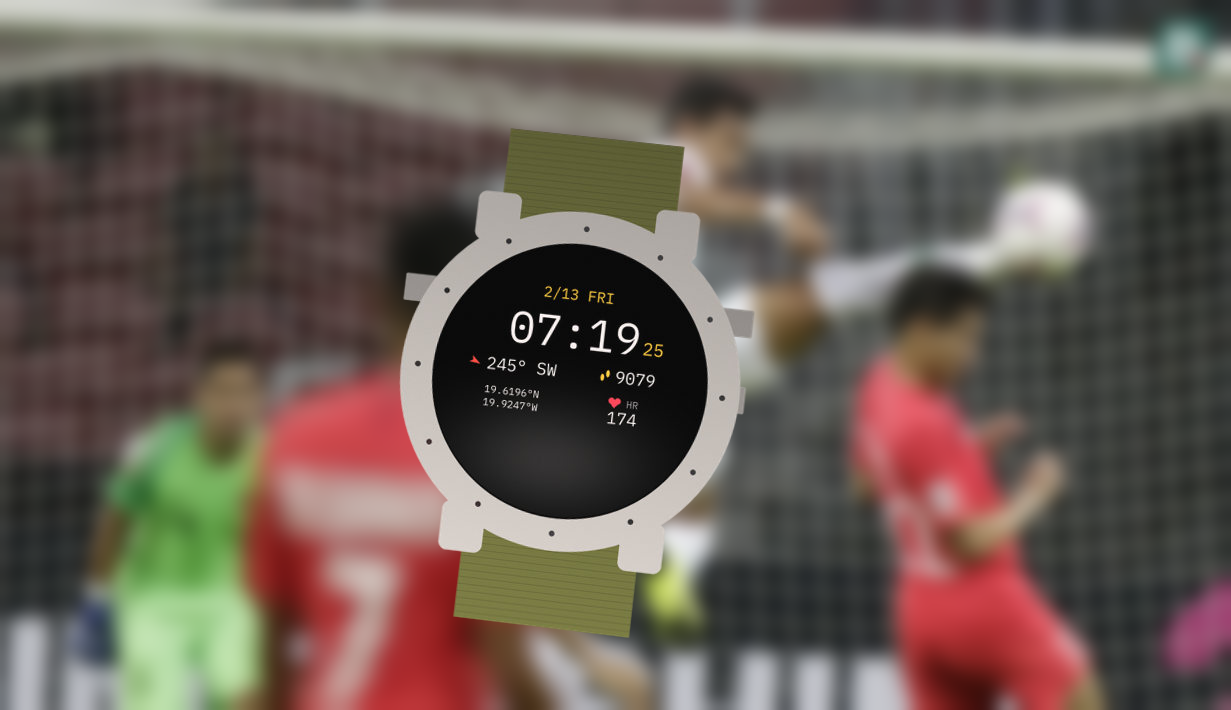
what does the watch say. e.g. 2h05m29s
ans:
7h19m25s
